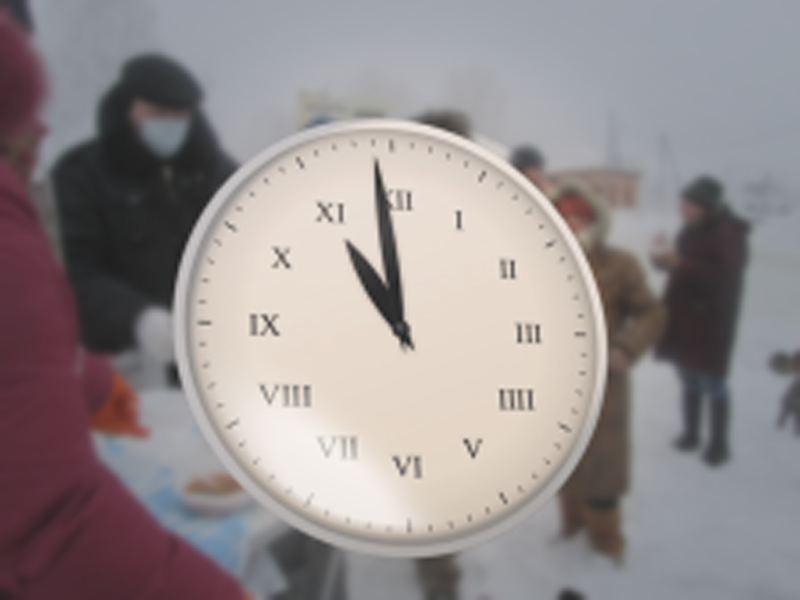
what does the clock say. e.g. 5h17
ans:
10h59
